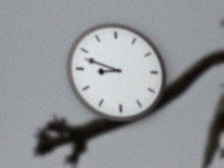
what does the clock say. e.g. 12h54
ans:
8h48
